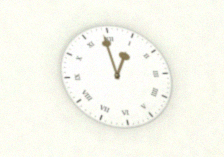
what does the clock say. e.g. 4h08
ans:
12h59
